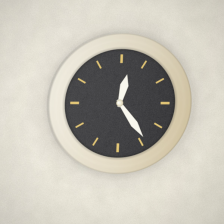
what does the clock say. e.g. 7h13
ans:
12h24
